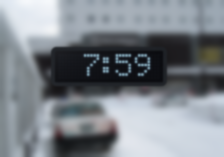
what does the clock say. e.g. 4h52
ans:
7h59
